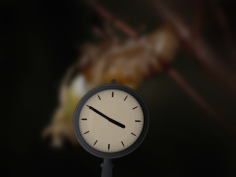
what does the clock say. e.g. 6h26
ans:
3h50
